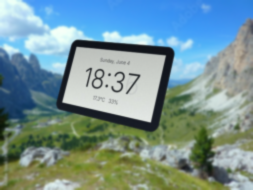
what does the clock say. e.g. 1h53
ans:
18h37
